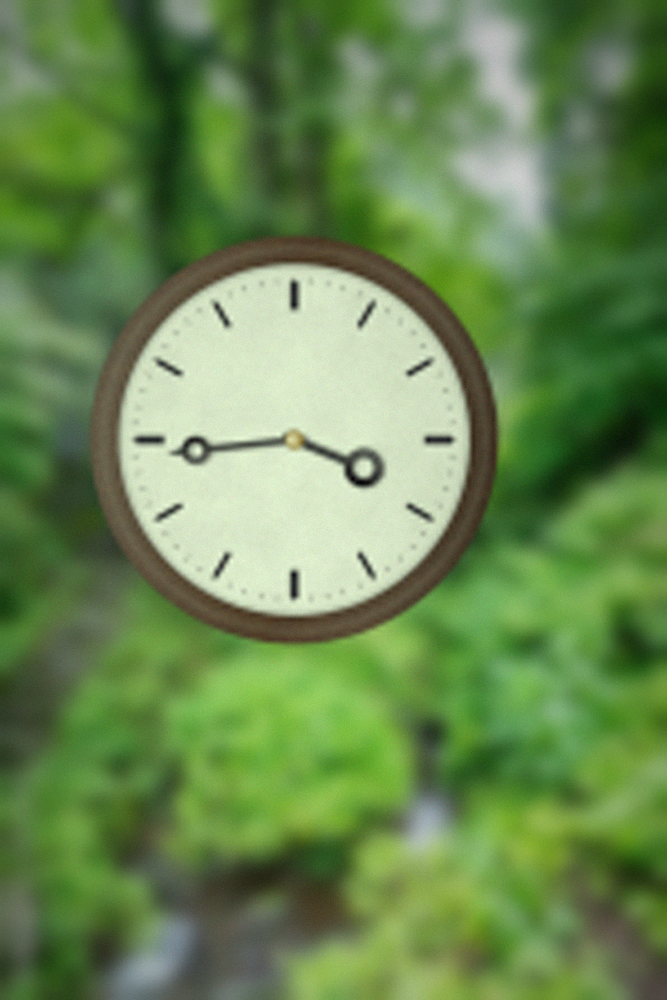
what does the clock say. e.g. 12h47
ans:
3h44
